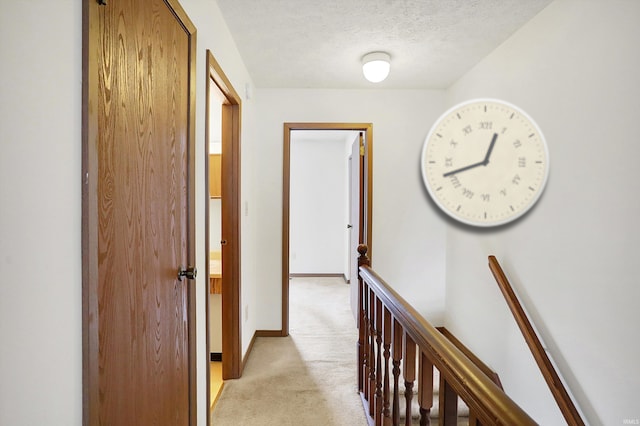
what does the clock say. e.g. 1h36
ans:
12h42
